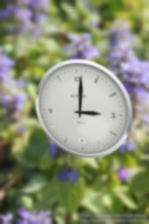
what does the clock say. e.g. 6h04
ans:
3h01
